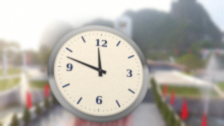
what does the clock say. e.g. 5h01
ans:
11h48
